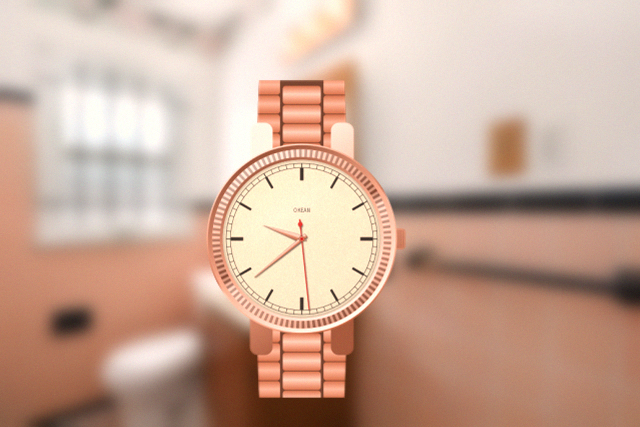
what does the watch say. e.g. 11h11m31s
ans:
9h38m29s
